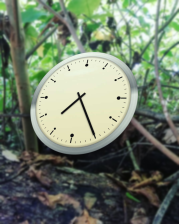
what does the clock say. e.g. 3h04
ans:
7h25
